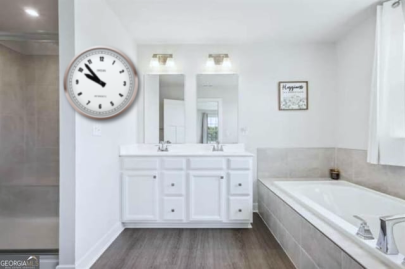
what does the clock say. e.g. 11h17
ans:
9h53
